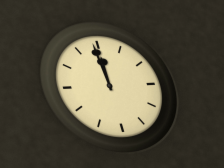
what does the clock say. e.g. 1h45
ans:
11h59
